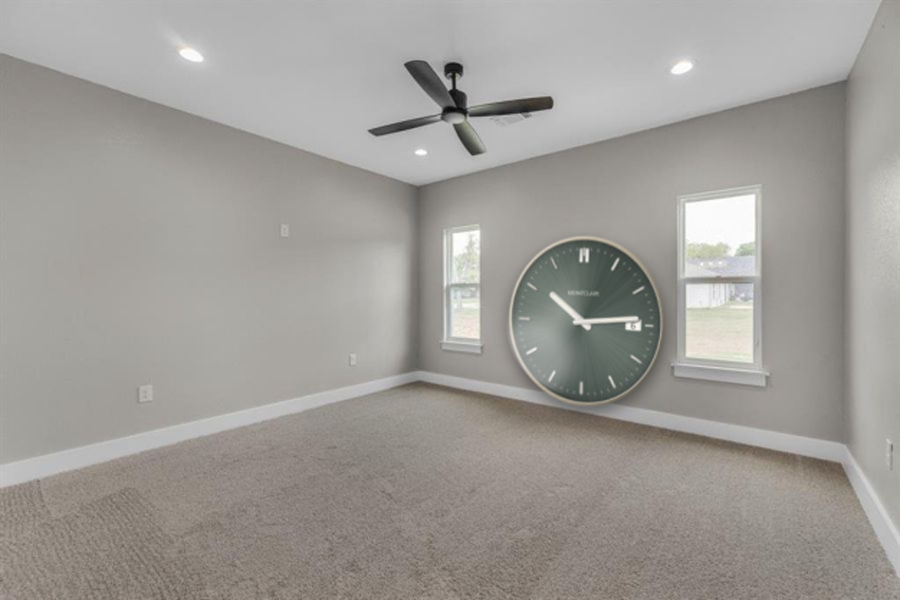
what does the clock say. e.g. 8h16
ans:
10h14
